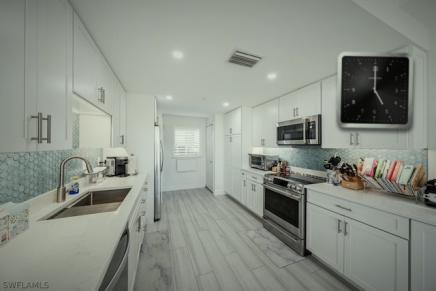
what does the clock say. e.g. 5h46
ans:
5h00
